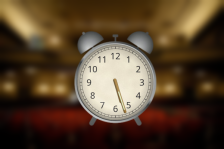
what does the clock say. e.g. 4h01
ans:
5h27
